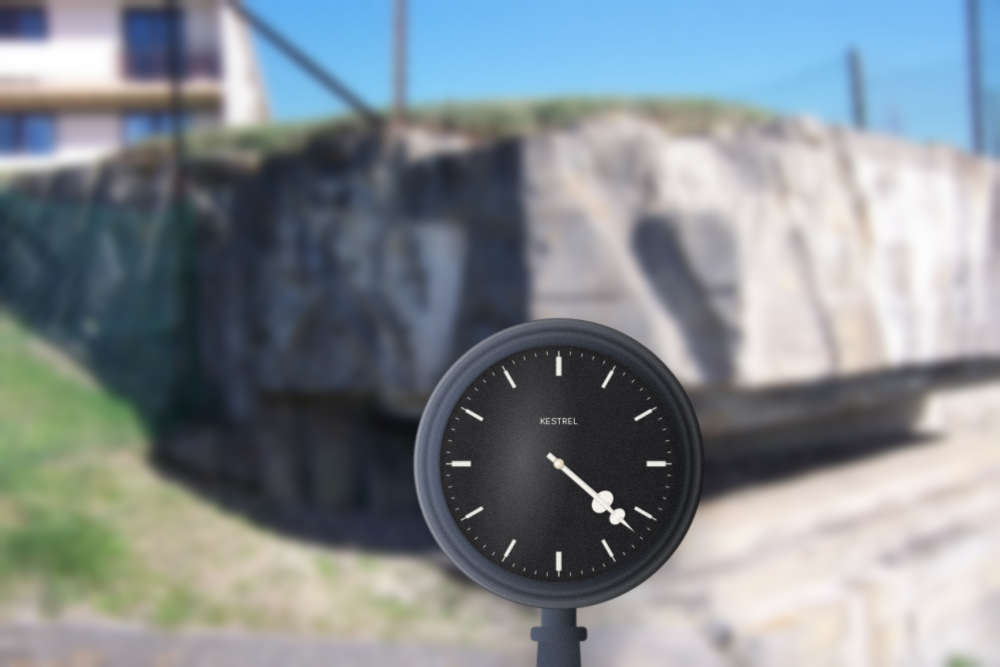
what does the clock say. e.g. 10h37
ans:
4h22
